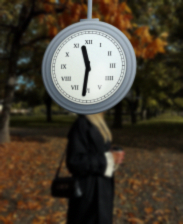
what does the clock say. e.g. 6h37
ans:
11h31
